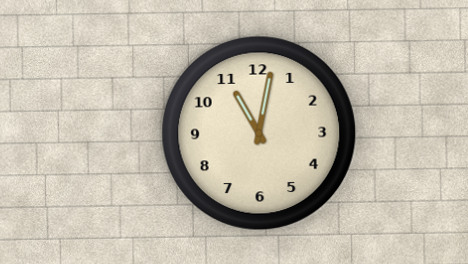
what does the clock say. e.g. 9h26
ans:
11h02
